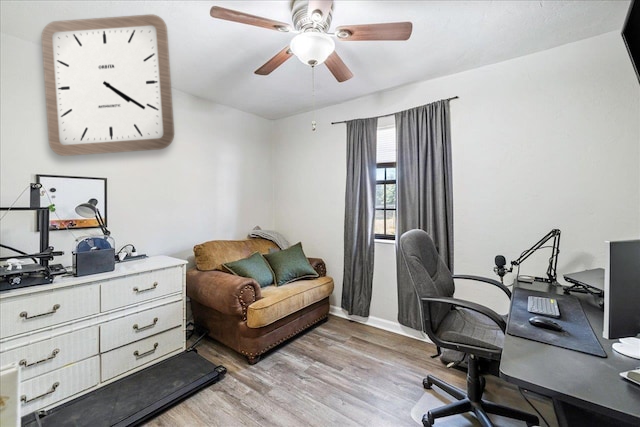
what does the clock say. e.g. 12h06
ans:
4h21
